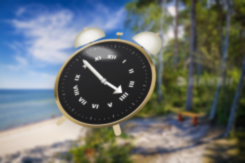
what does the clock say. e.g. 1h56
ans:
3h51
